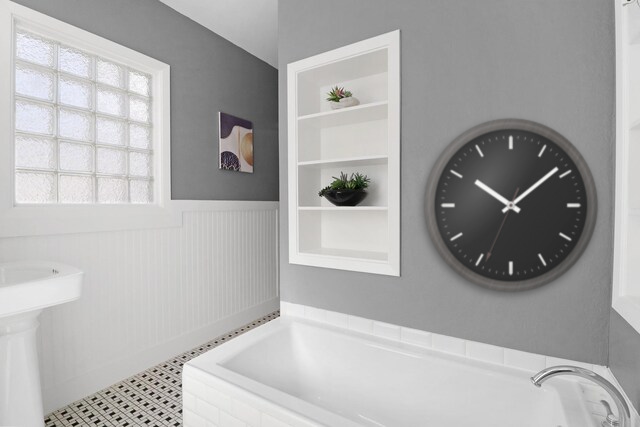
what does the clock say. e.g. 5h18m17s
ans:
10h08m34s
